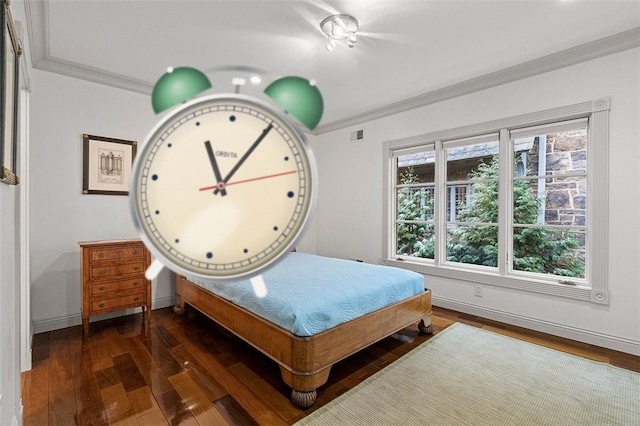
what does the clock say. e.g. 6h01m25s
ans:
11h05m12s
